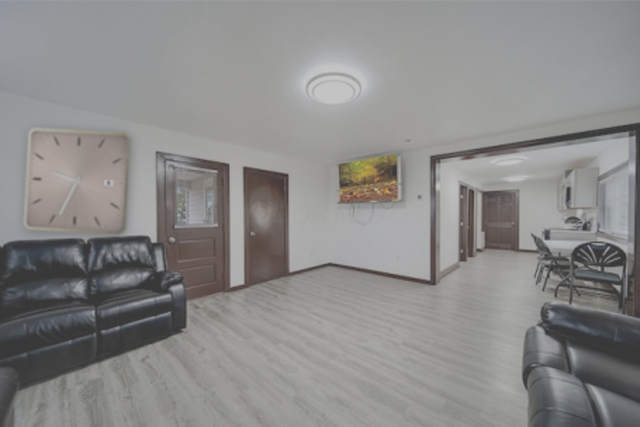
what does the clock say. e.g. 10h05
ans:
9h34
